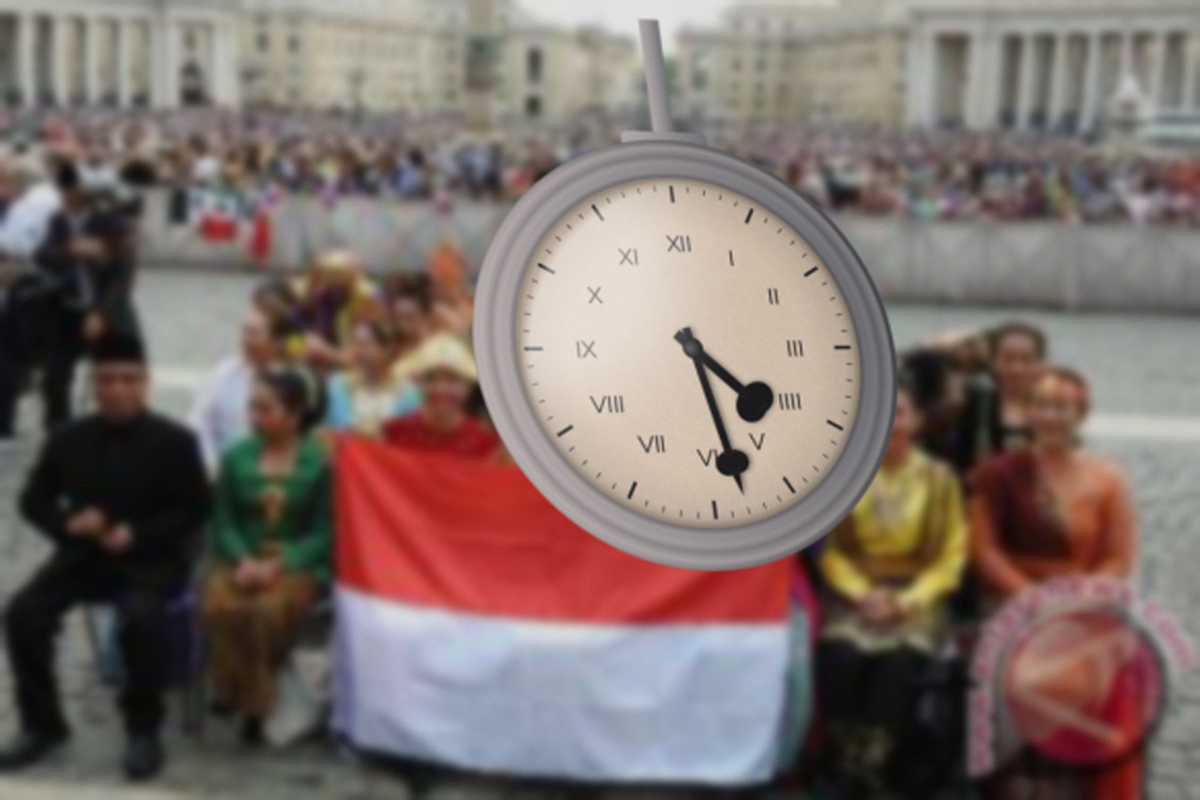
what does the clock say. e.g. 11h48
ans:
4h28
